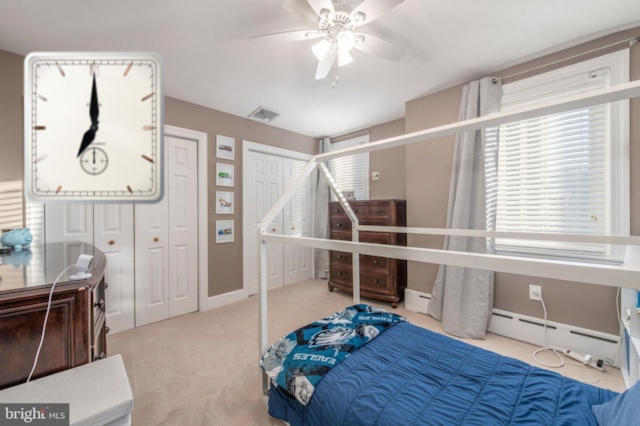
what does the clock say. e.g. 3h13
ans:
7h00
